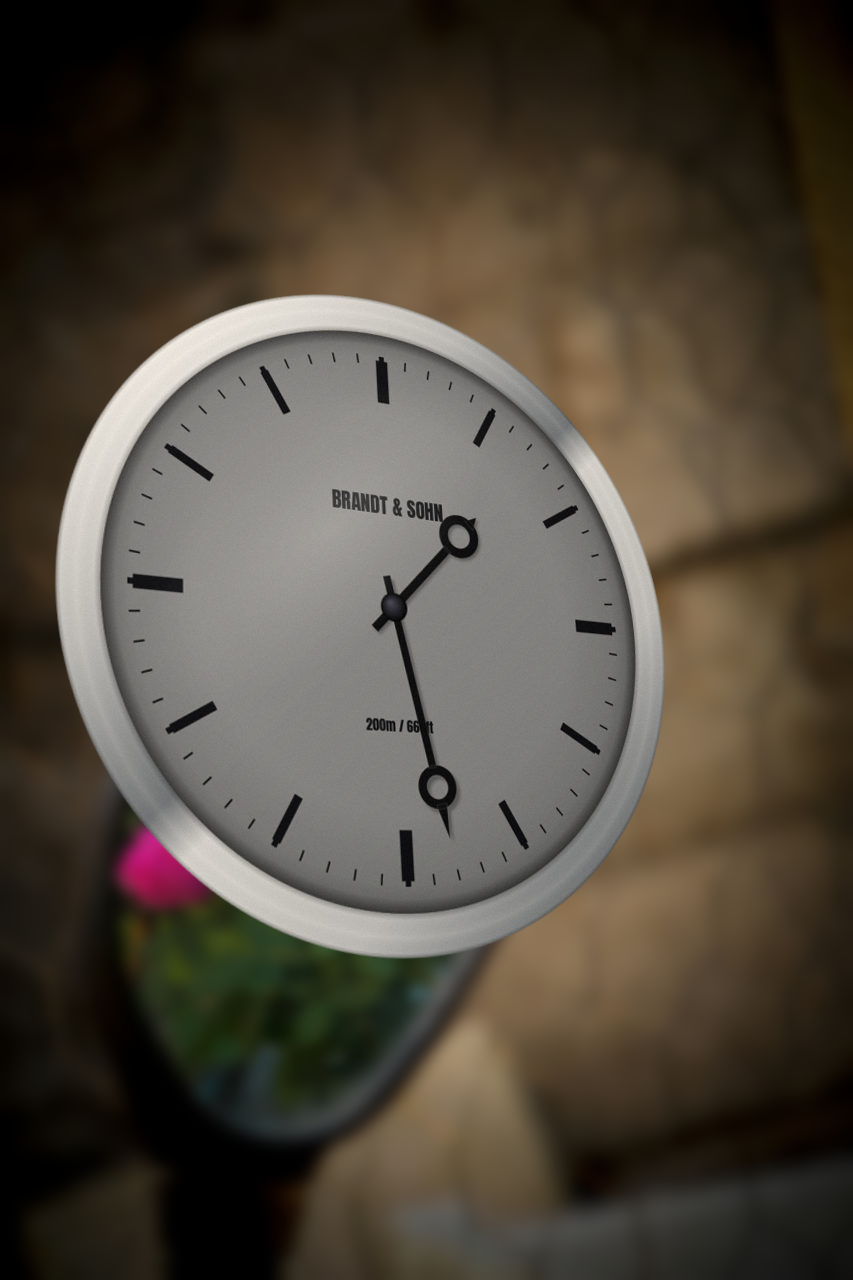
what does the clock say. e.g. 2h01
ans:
1h28
